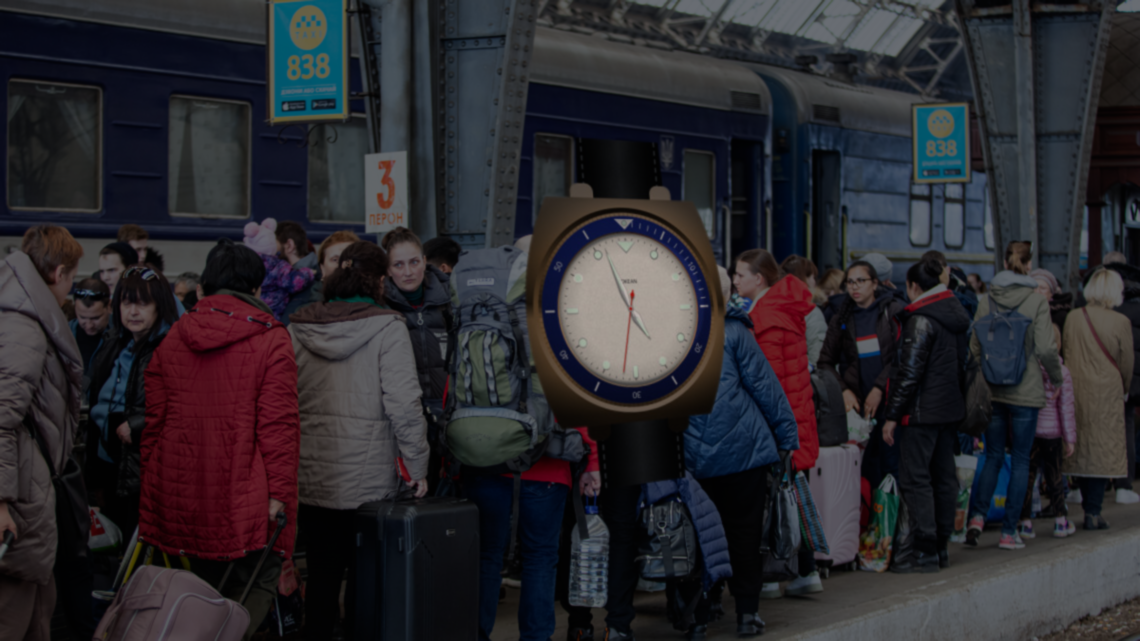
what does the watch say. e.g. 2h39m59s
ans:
4h56m32s
